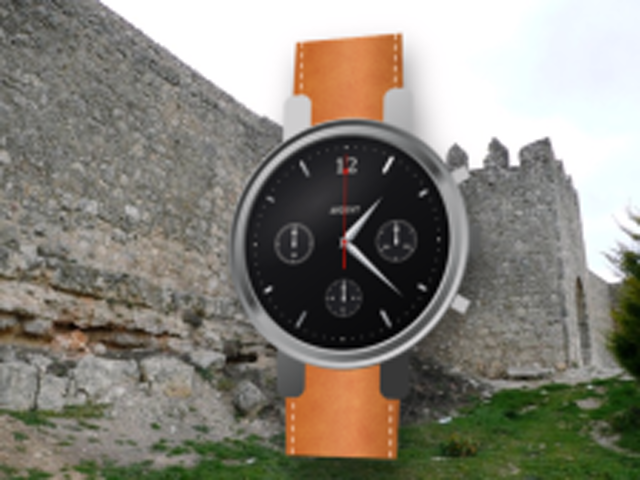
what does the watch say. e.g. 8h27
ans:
1h22
